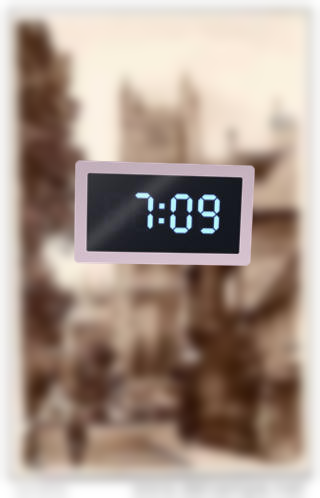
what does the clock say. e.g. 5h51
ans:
7h09
